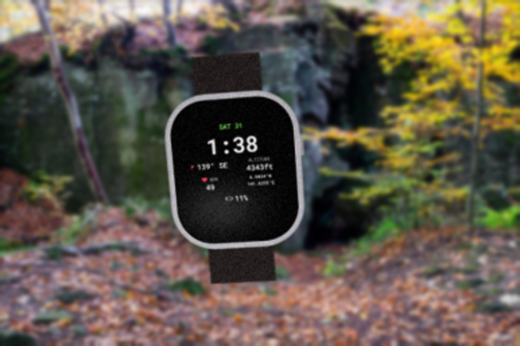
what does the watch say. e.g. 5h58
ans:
1h38
